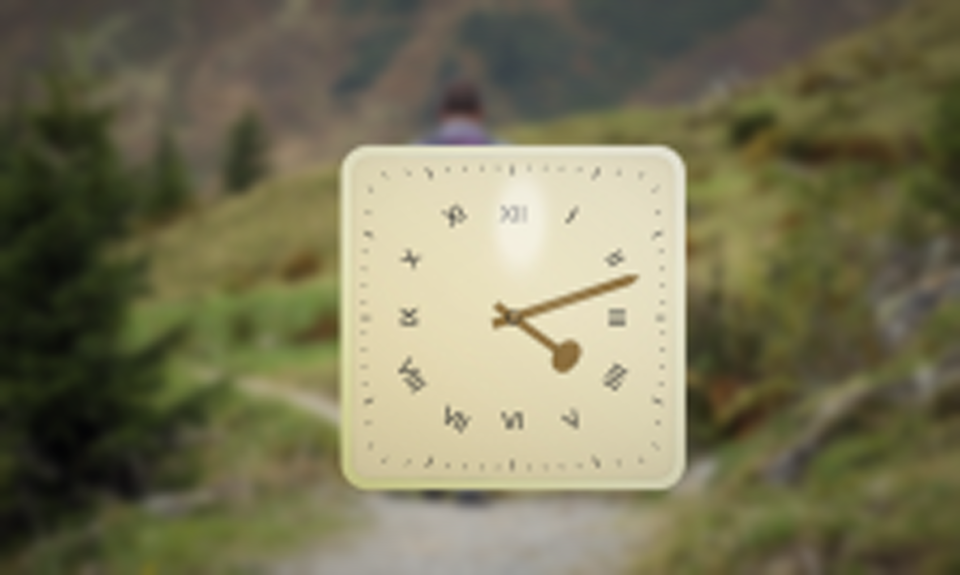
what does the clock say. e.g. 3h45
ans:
4h12
